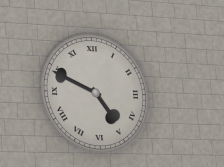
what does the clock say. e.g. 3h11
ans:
4h49
